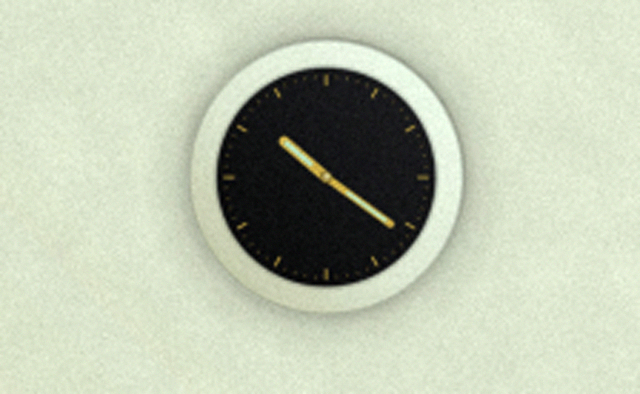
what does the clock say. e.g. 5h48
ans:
10h21
